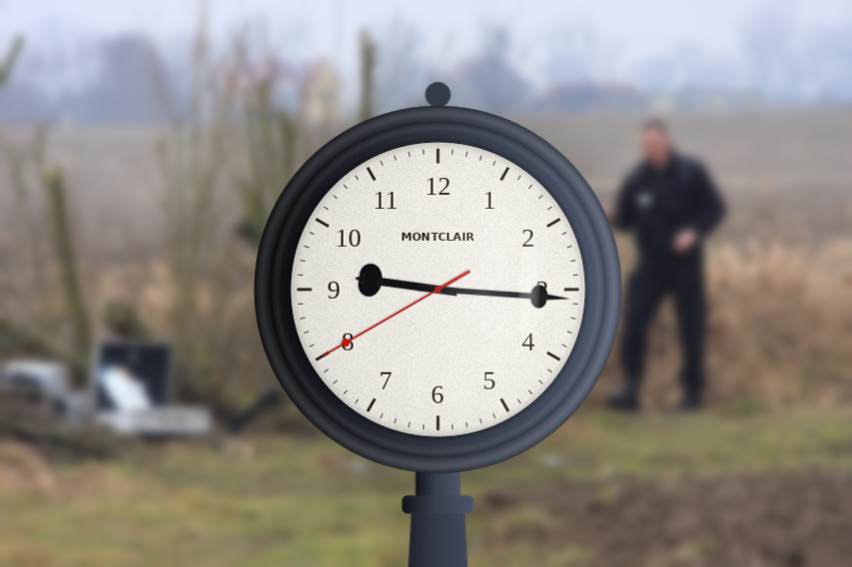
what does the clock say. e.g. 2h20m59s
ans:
9h15m40s
